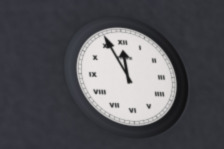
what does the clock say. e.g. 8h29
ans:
11h56
